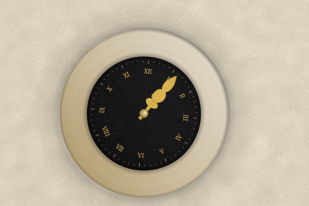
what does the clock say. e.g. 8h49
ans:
1h06
